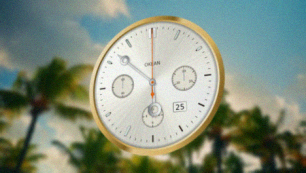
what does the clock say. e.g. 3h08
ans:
5h52
